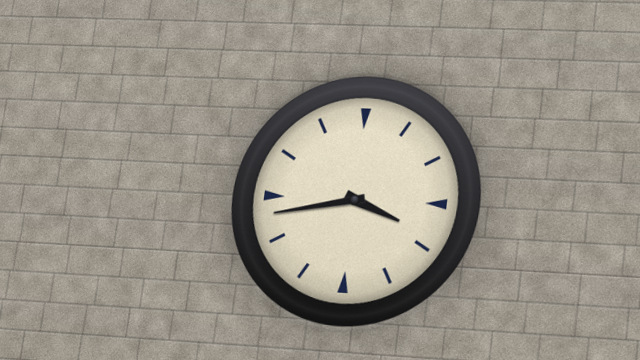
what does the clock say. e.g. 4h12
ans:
3h43
